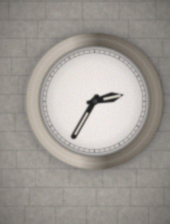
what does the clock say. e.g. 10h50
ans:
2h35
